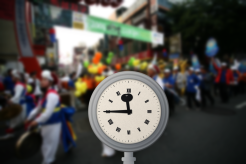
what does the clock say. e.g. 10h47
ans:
11h45
